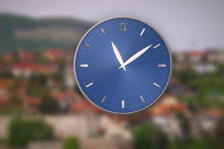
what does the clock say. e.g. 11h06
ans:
11h09
